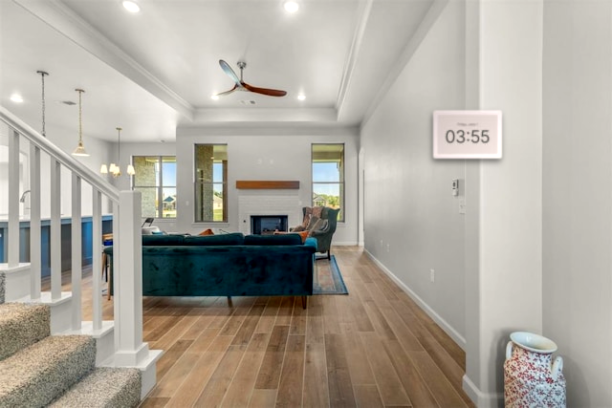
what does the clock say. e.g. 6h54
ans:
3h55
